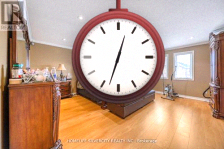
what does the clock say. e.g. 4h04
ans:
12h33
